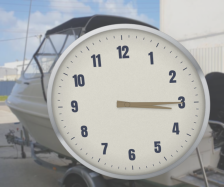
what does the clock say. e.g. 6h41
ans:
3h15
